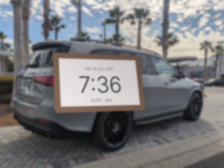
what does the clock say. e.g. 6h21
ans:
7h36
